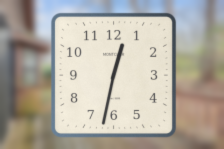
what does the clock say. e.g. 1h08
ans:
12h32
